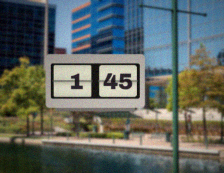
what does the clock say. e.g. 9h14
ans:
1h45
